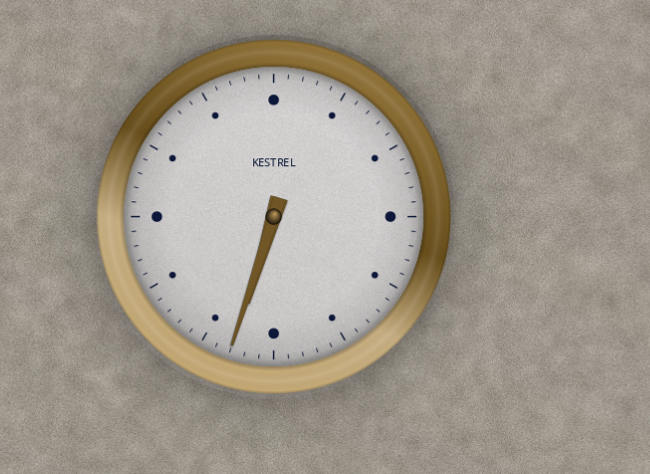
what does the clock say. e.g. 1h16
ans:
6h33
